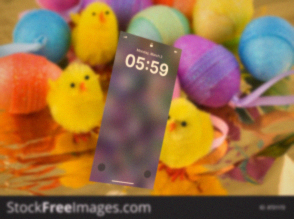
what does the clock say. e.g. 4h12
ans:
5h59
